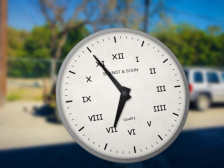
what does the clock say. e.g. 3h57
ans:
6h55
